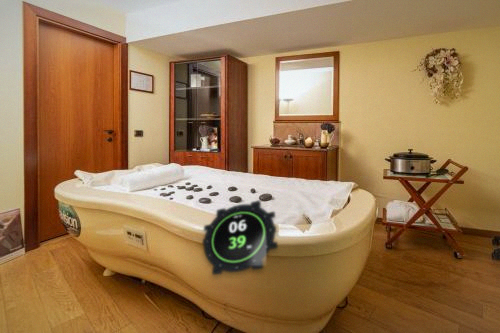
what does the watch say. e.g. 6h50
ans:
6h39
